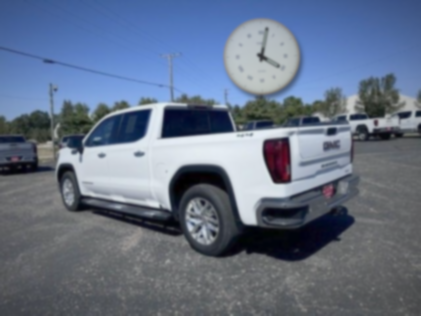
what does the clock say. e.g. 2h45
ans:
4h02
